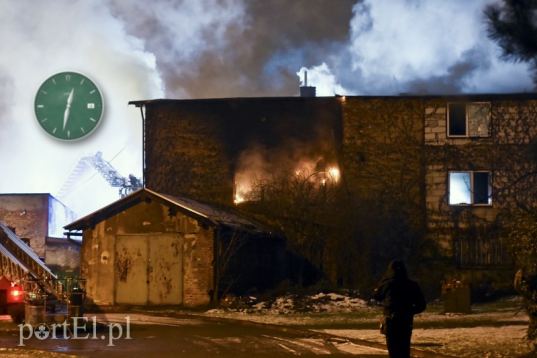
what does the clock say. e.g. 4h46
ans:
12h32
